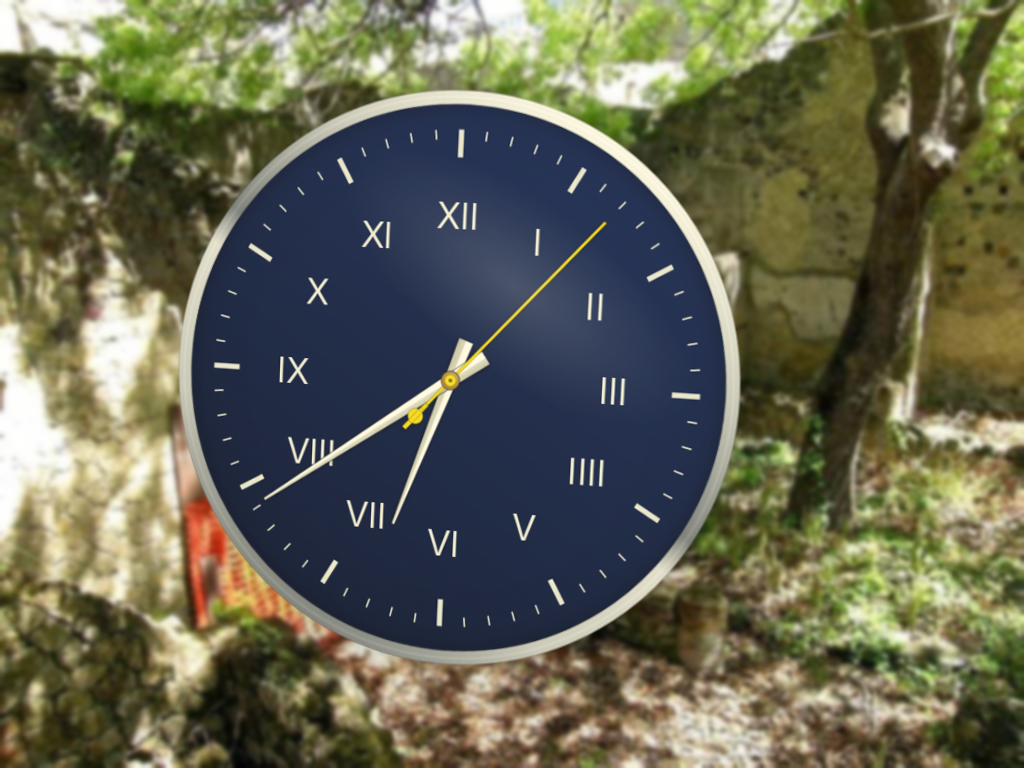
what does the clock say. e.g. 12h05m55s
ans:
6h39m07s
